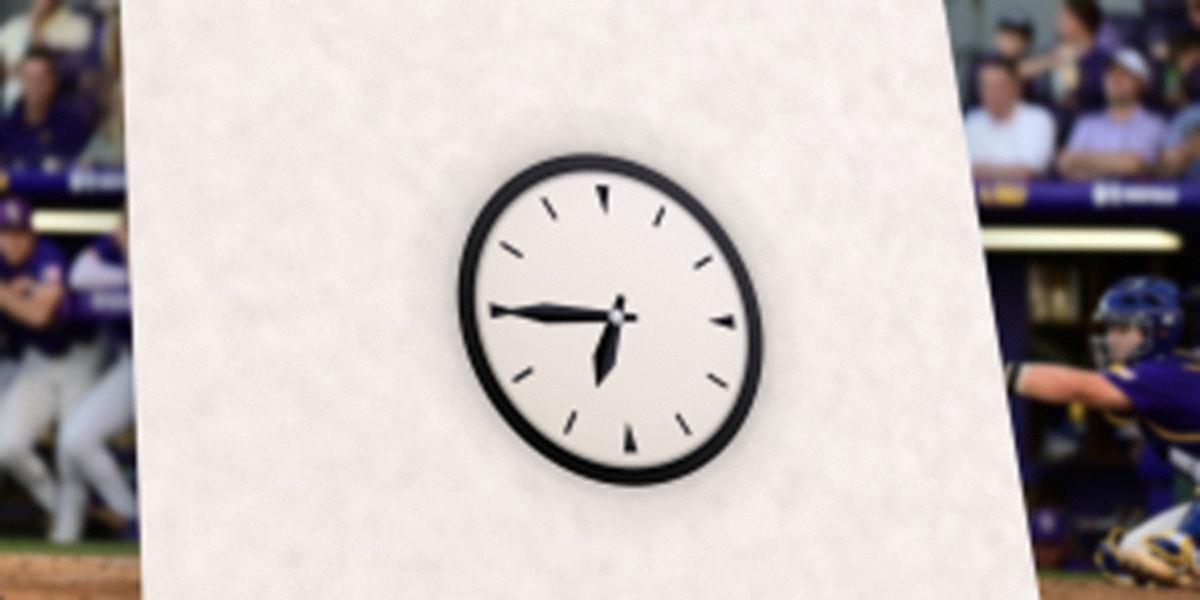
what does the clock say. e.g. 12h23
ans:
6h45
